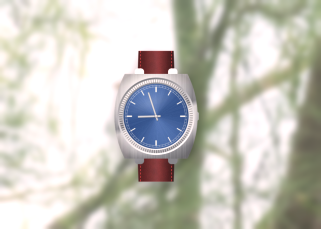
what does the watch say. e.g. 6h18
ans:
8h57
